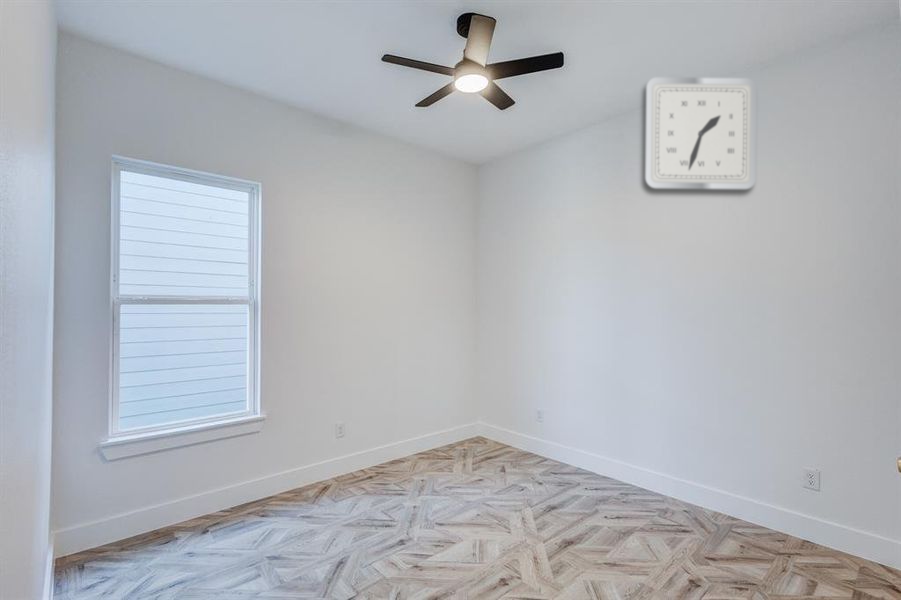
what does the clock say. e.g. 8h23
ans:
1h33
